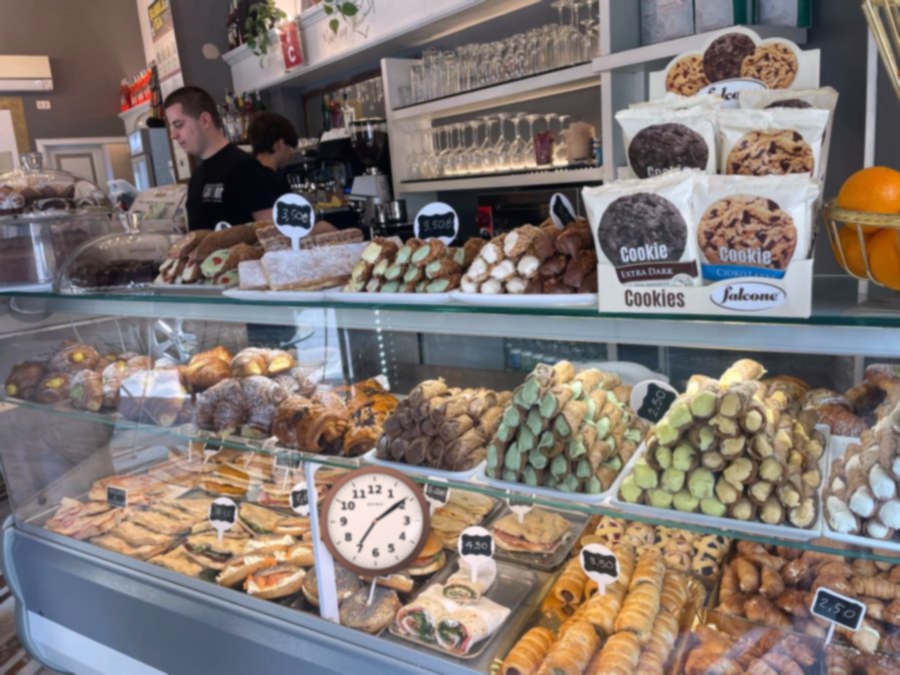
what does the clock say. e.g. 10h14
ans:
7h09
